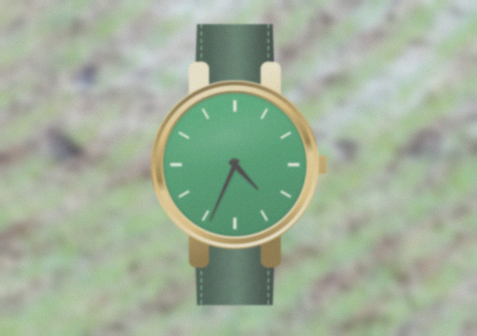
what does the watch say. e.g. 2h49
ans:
4h34
